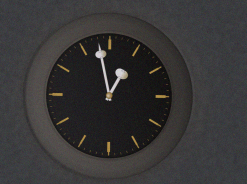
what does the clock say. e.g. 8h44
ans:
12h58
